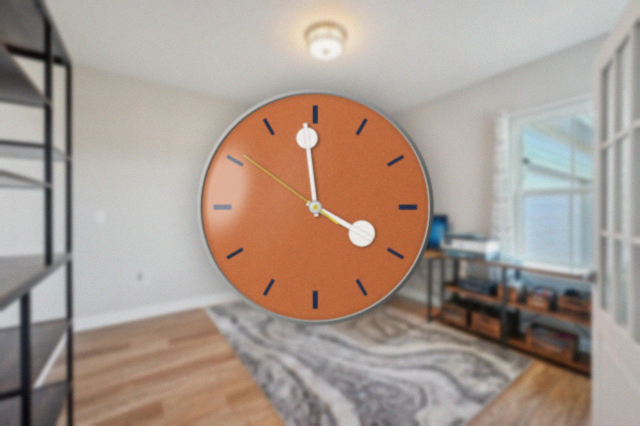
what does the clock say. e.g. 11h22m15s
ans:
3h58m51s
